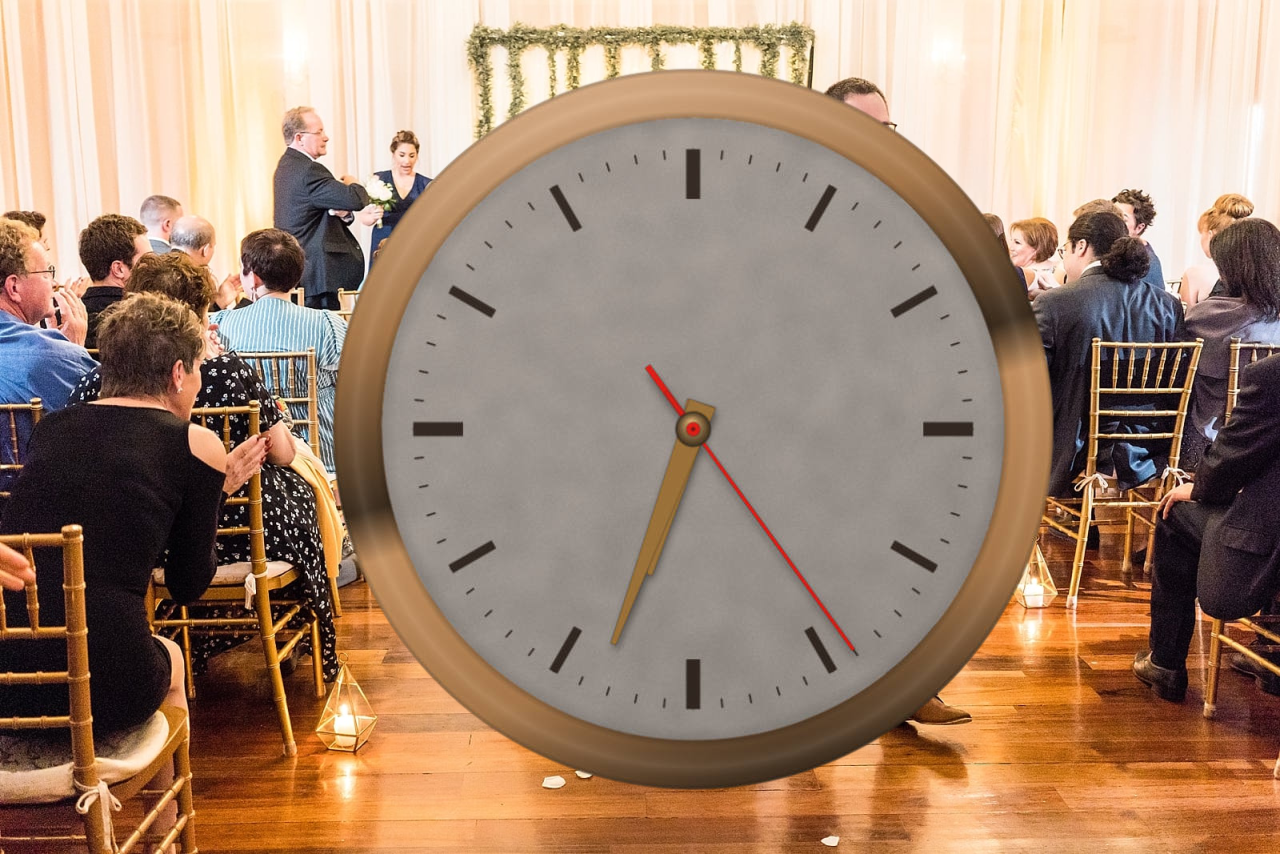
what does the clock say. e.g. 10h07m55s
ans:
6h33m24s
